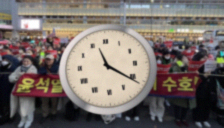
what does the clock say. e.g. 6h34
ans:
11h21
